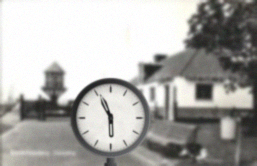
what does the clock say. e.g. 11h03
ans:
5h56
